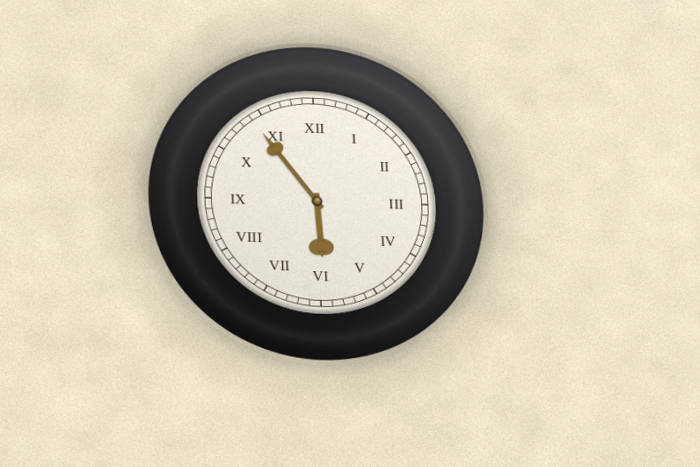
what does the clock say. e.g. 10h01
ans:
5h54
